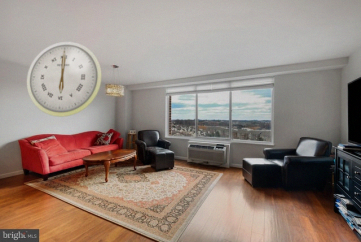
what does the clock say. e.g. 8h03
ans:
6h00
